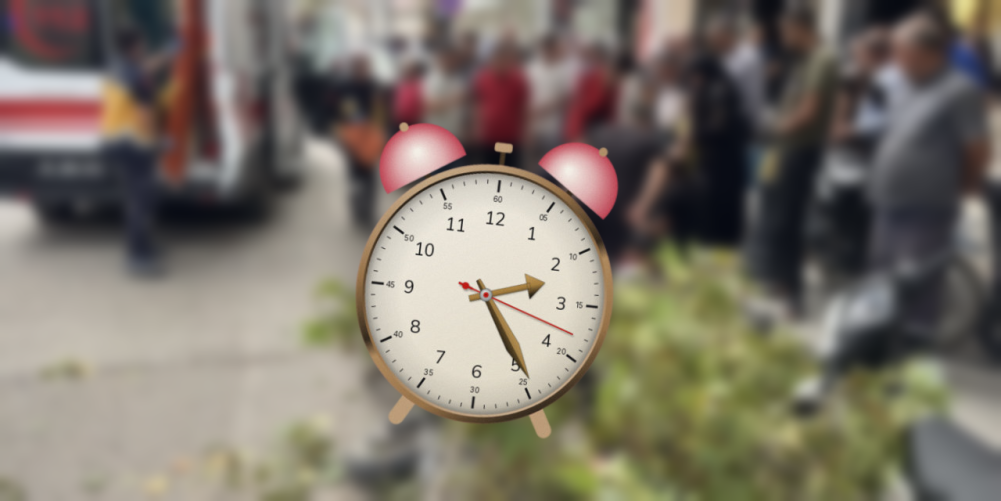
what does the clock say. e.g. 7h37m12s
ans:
2h24m18s
